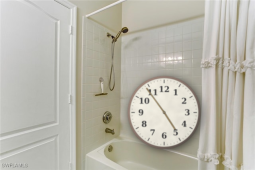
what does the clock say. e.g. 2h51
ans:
4h54
